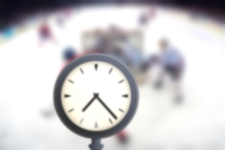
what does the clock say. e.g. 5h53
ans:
7h23
